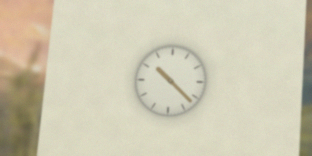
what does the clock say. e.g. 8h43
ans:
10h22
